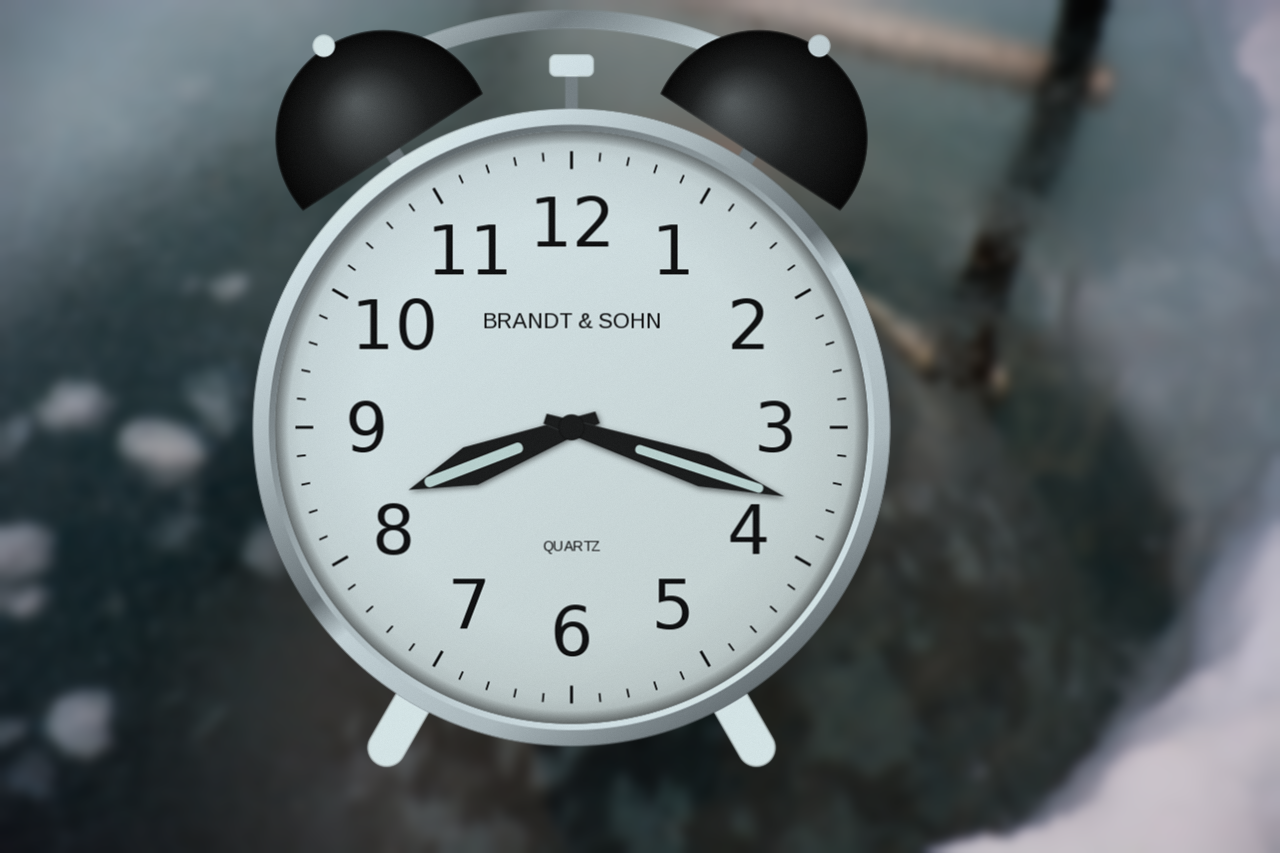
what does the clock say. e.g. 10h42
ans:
8h18
